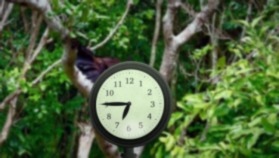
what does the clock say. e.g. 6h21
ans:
6h45
